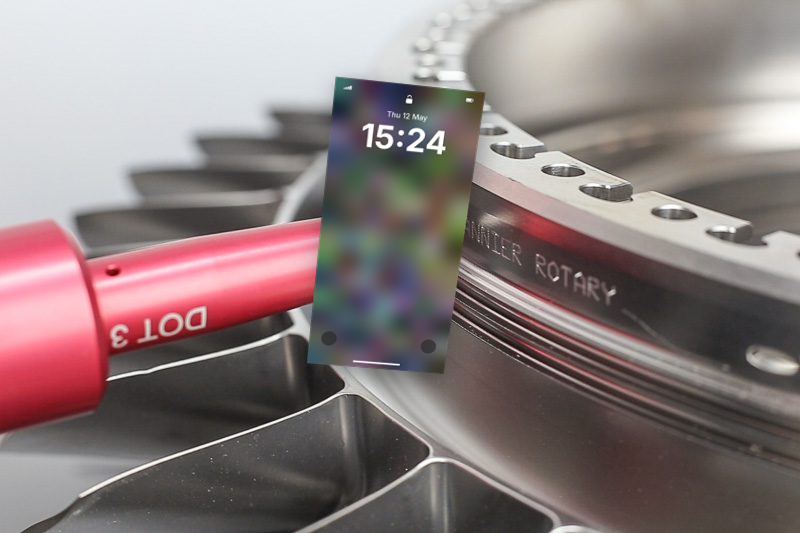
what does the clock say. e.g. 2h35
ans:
15h24
